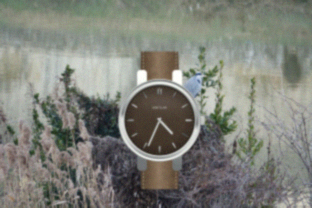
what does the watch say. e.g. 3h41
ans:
4h34
